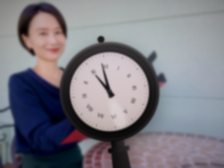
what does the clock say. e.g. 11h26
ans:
10h59
